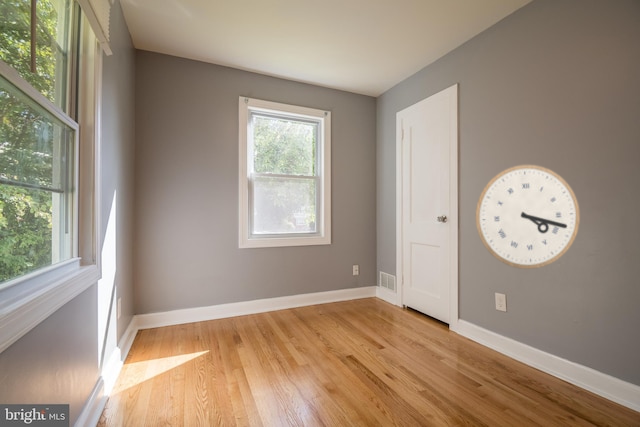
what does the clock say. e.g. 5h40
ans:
4h18
